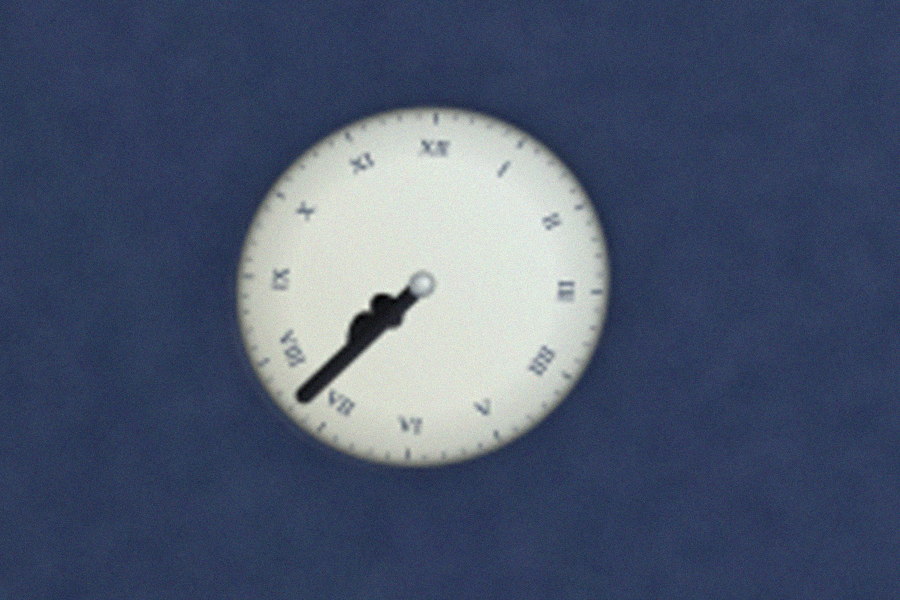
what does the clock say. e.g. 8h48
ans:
7h37
